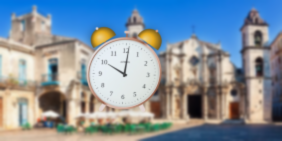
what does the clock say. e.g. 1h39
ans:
10h01
